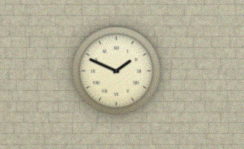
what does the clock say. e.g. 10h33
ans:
1h49
